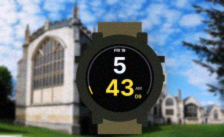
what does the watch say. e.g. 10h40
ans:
5h43
